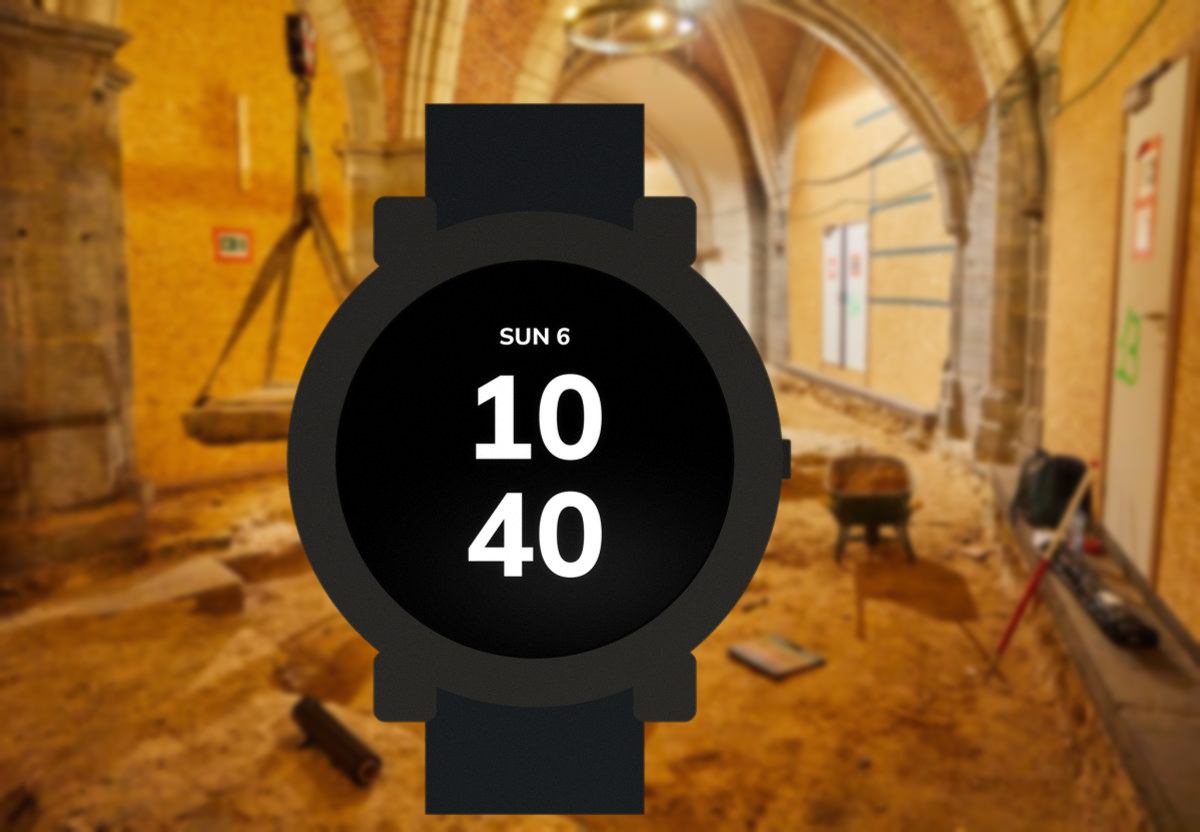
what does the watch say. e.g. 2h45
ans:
10h40
